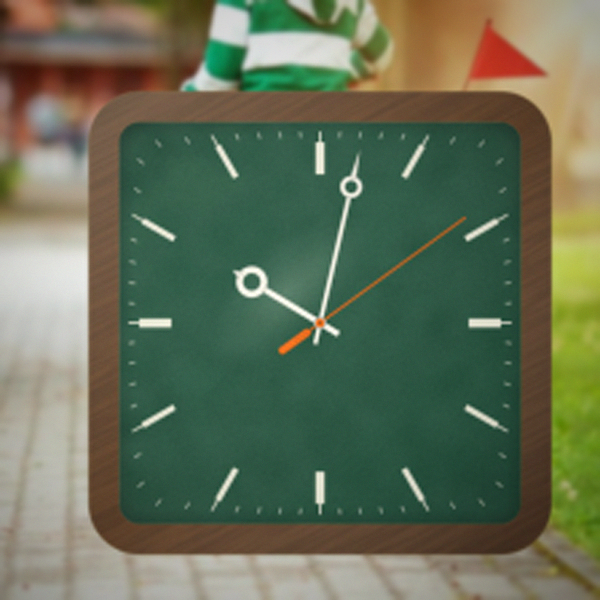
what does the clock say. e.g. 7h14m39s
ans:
10h02m09s
